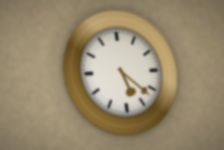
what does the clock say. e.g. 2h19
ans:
5h22
